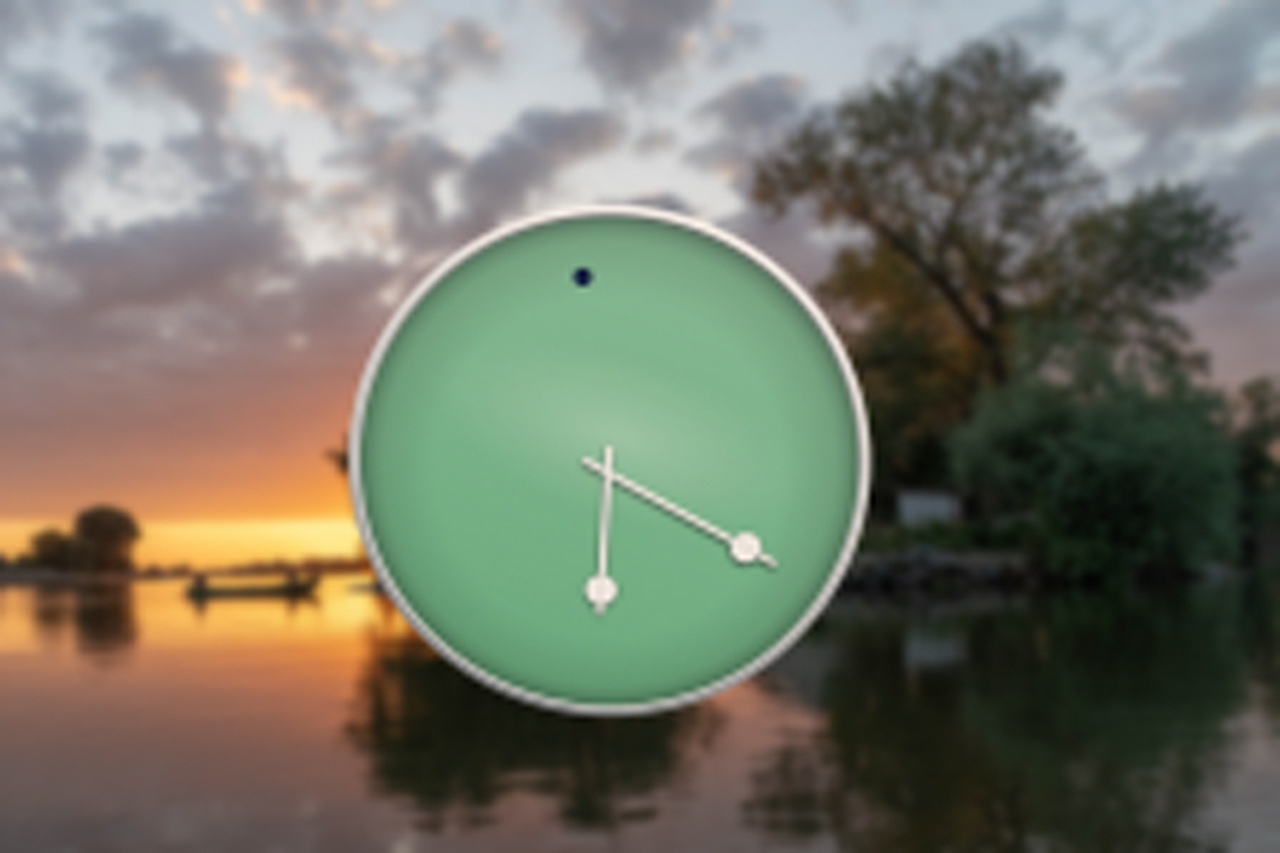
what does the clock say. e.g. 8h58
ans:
6h21
